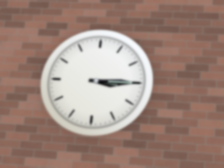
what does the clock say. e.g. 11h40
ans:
3h15
